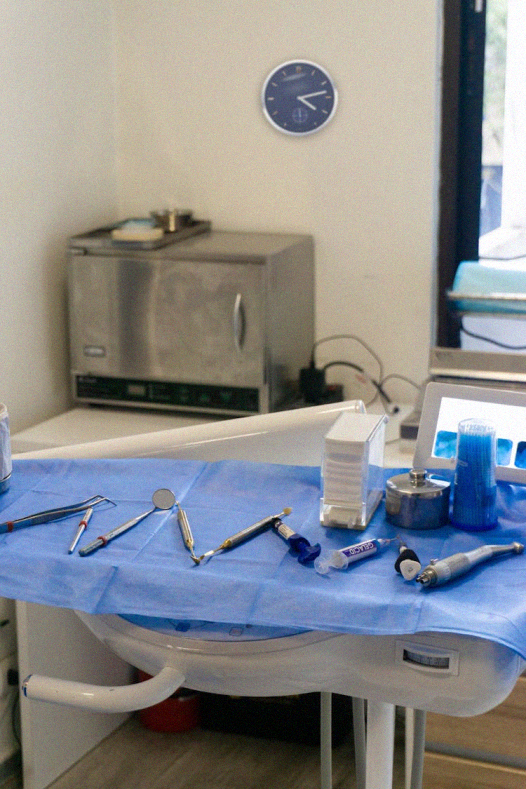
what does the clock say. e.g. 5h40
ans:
4h13
